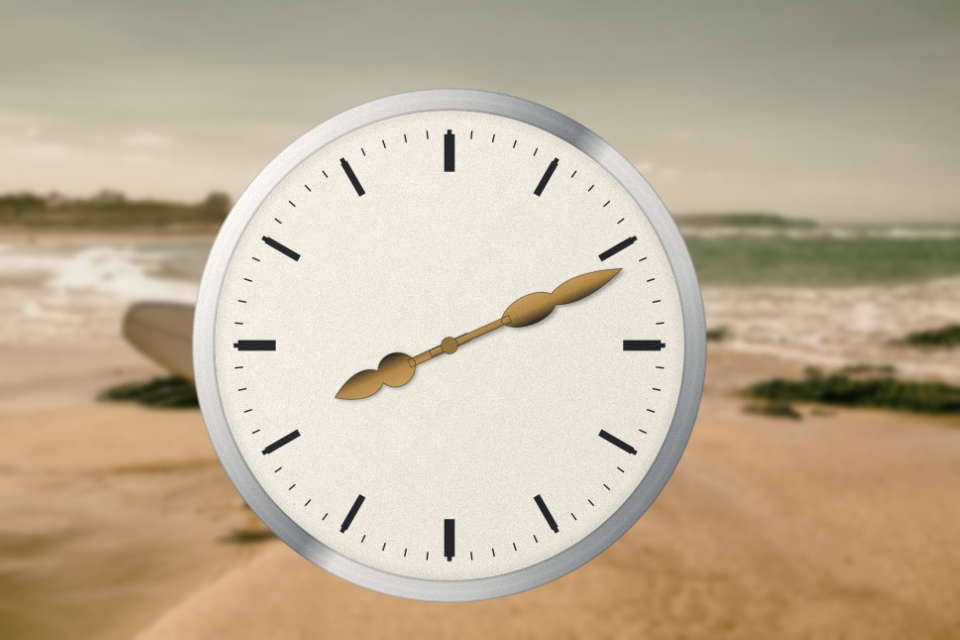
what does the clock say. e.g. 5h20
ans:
8h11
